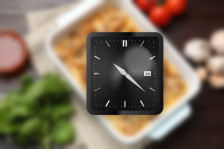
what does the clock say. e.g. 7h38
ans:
10h22
